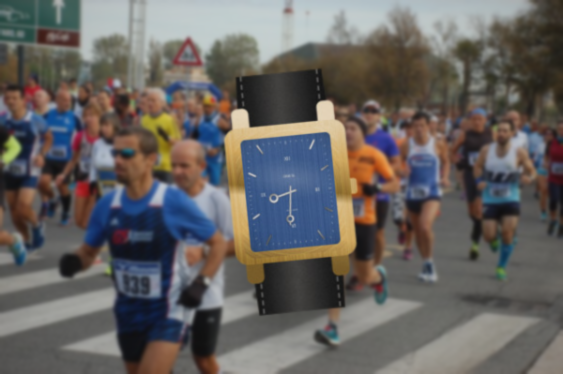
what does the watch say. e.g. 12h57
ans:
8h31
